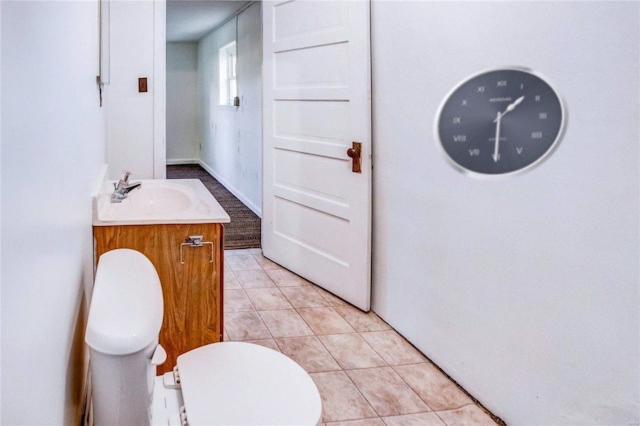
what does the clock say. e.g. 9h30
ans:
1h30
